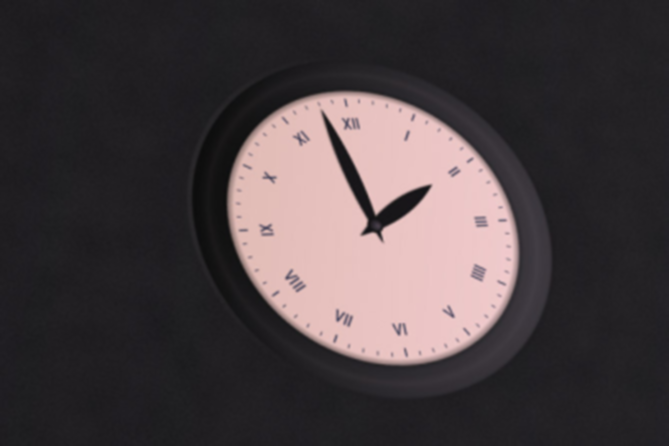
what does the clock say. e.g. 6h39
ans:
1h58
